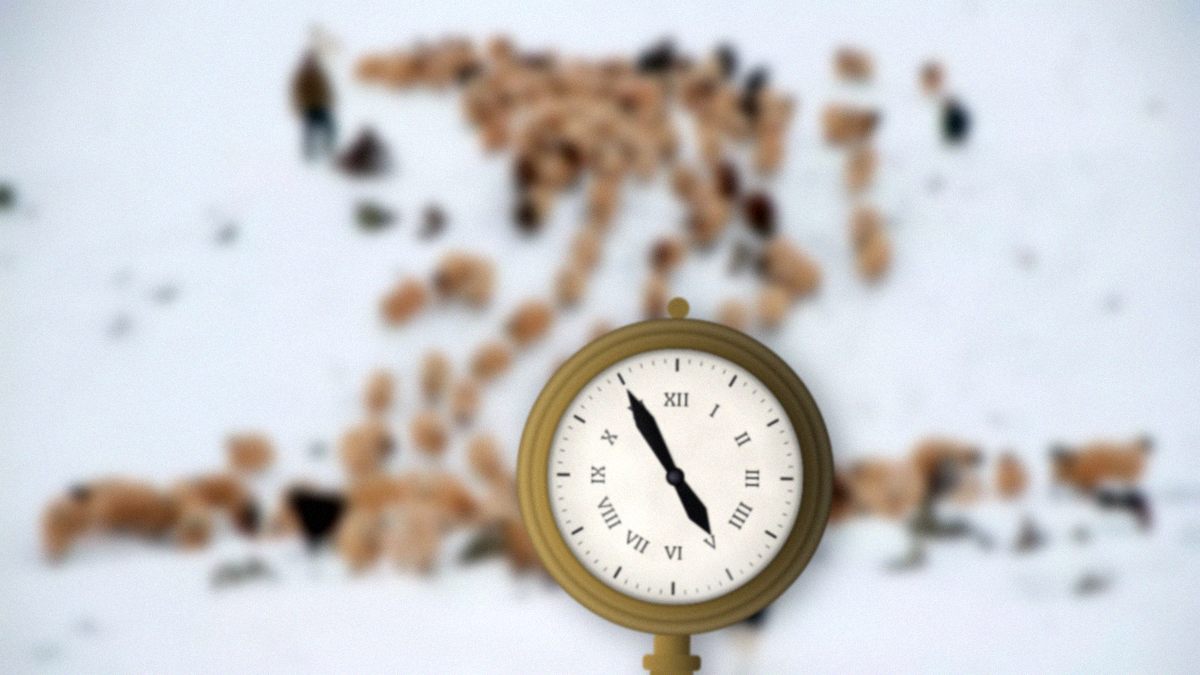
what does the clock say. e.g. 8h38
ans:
4h55
